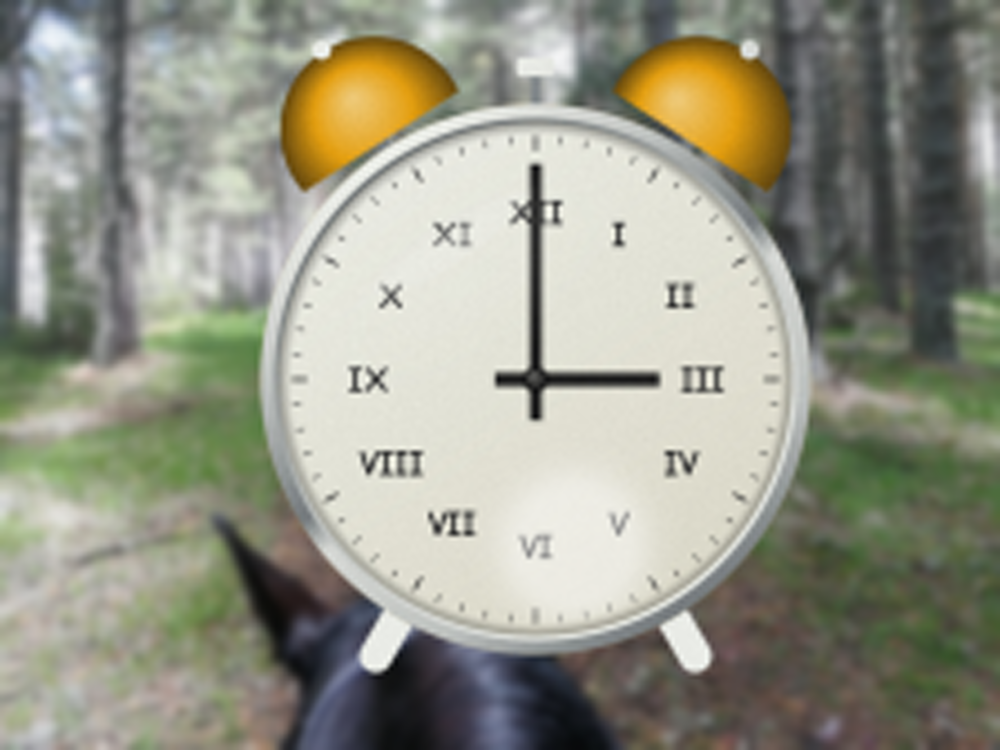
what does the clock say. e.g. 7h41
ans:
3h00
